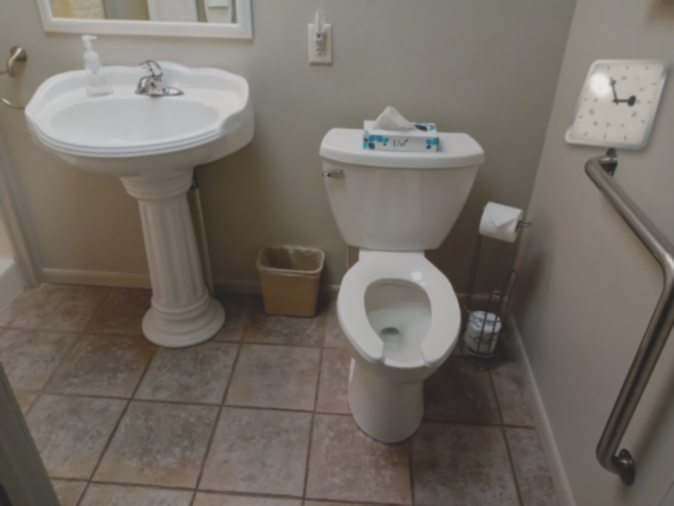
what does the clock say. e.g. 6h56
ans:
2h55
